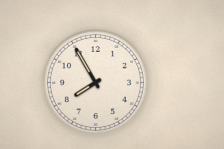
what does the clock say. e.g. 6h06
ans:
7h55
